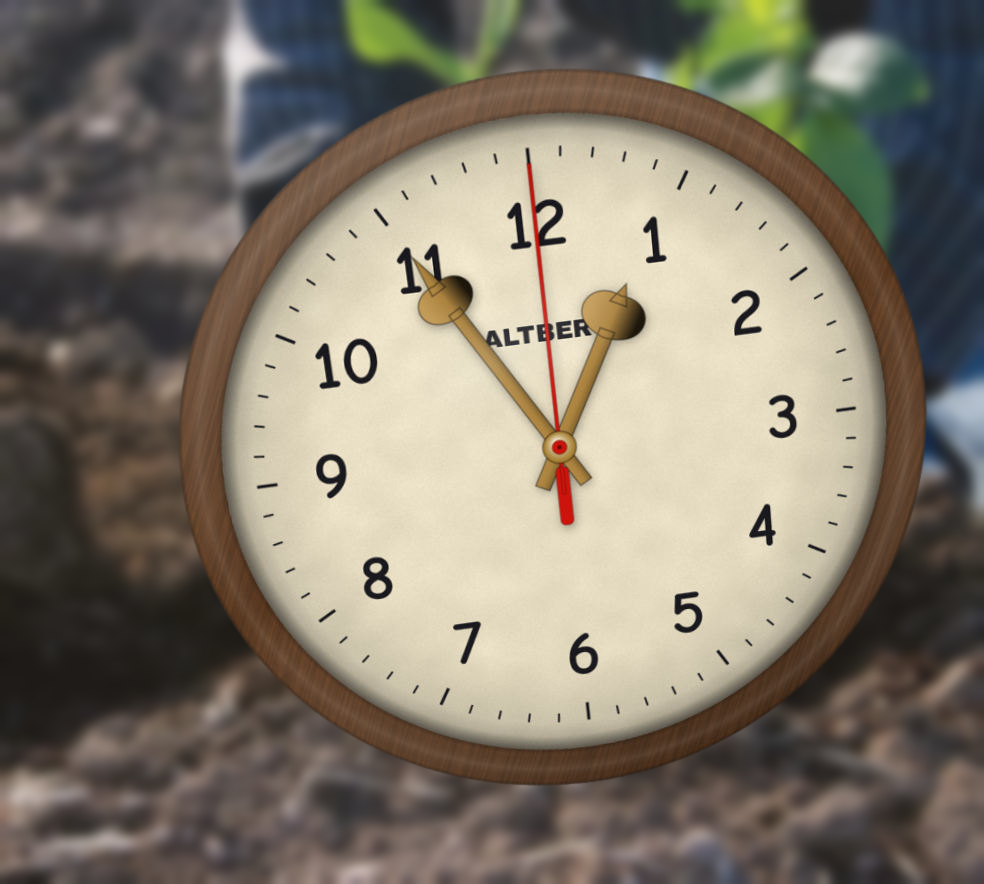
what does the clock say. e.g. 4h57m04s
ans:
12h55m00s
